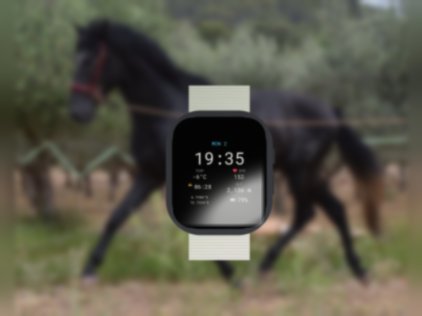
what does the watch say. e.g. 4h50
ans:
19h35
